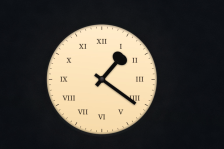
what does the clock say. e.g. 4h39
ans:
1h21
